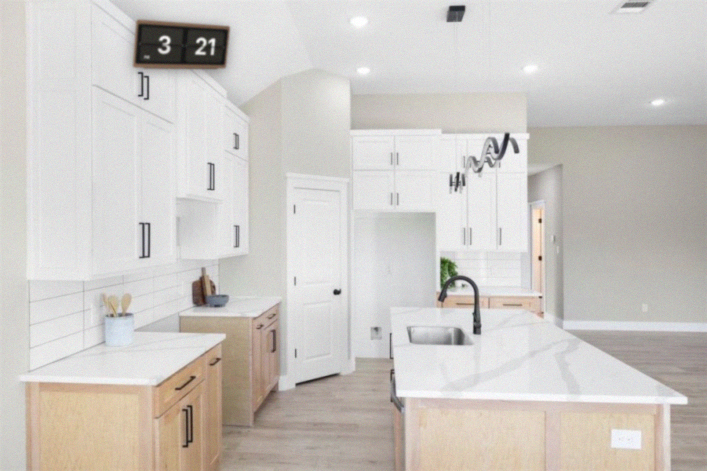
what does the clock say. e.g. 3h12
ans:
3h21
